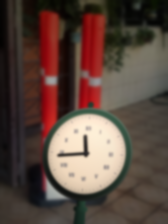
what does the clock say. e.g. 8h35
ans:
11h44
